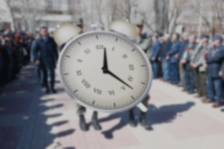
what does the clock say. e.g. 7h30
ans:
12h23
